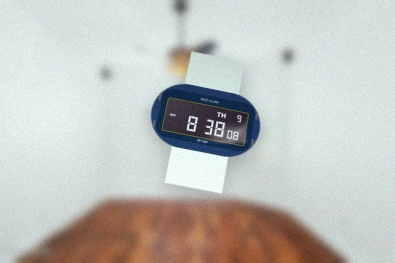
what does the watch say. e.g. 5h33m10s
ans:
8h38m08s
